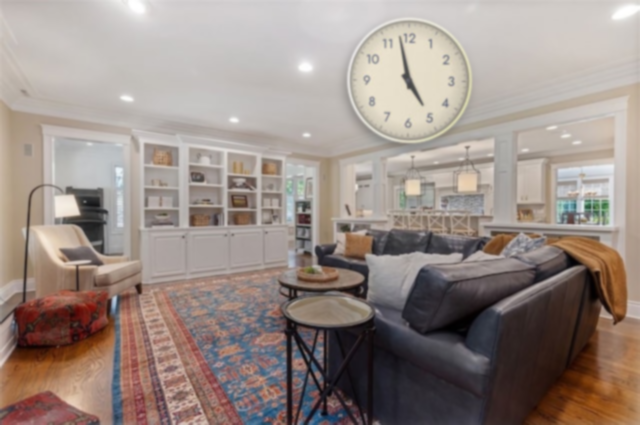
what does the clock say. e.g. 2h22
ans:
4h58
